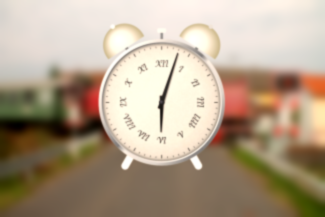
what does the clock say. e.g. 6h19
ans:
6h03
